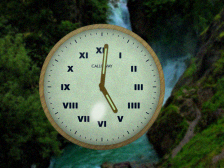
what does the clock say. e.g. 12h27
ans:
5h01
